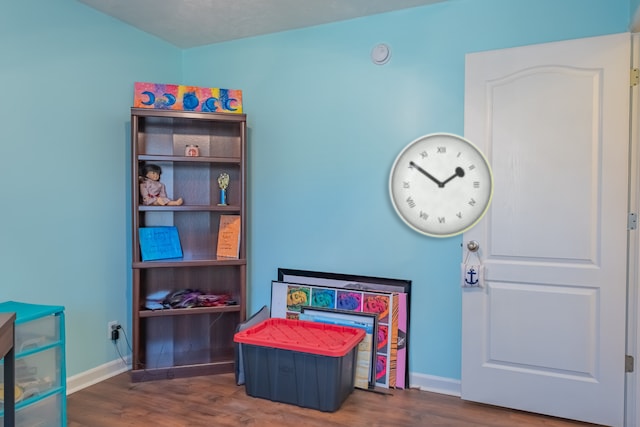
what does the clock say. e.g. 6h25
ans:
1h51
